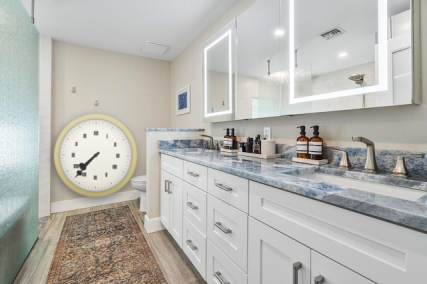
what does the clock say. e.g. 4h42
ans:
7h37
